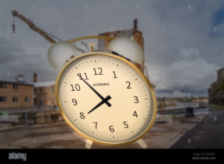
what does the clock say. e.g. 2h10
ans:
7h54
